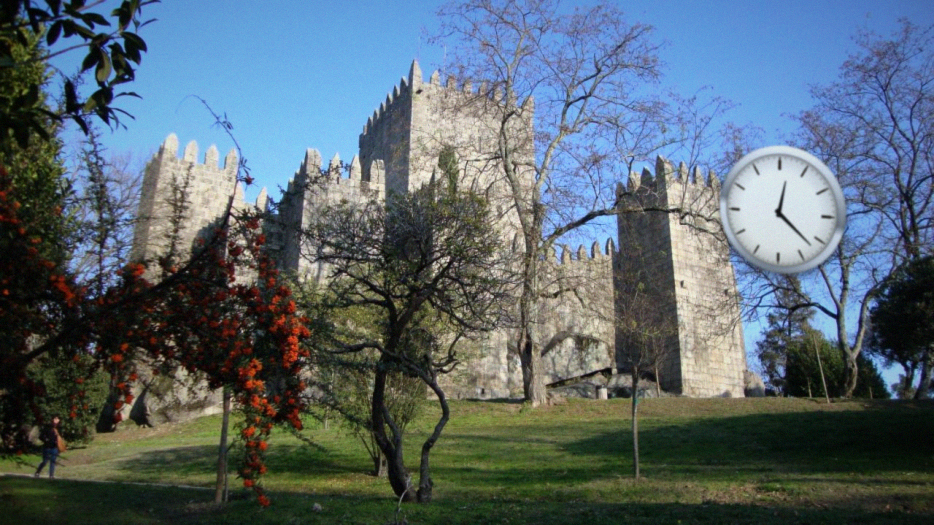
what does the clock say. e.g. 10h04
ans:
12h22
